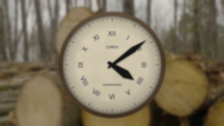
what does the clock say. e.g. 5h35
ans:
4h09
